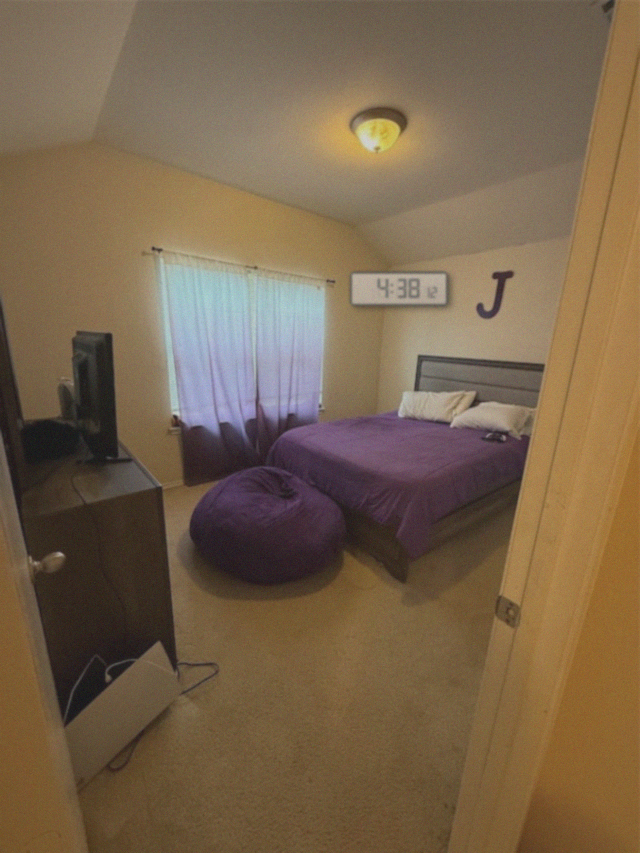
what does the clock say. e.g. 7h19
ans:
4h38
